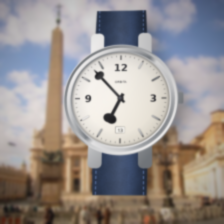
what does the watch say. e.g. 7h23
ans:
6h53
